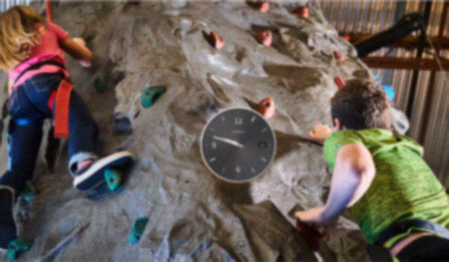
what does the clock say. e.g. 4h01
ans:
9h48
